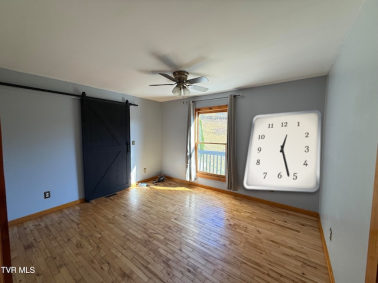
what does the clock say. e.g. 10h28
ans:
12h27
